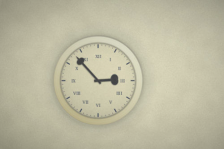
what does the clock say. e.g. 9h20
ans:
2h53
